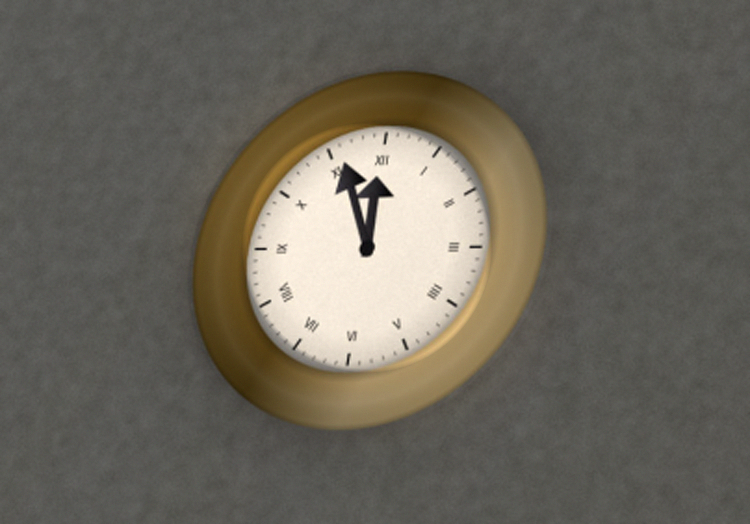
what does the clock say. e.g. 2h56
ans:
11h56
